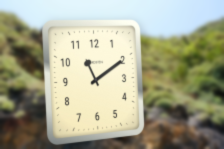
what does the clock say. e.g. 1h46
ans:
11h10
